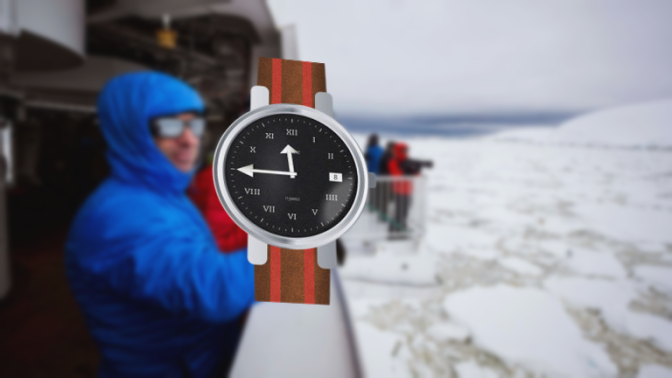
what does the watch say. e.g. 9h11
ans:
11h45
